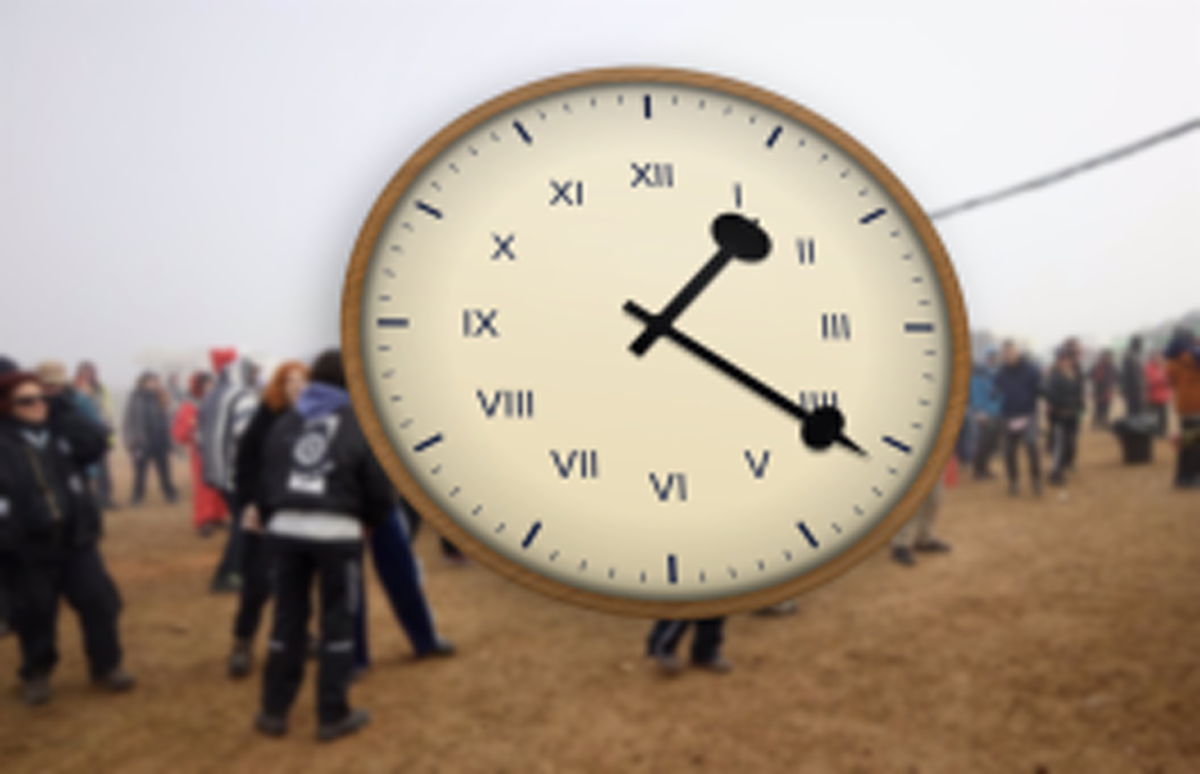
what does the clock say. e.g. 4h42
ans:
1h21
